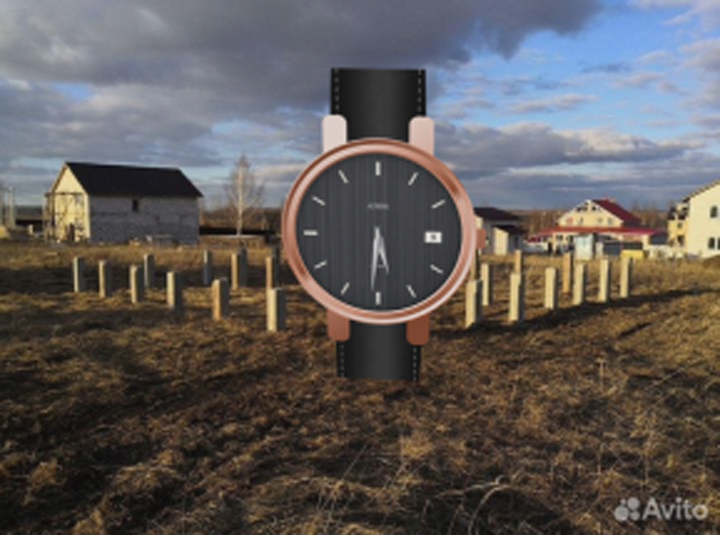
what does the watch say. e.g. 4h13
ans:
5h31
